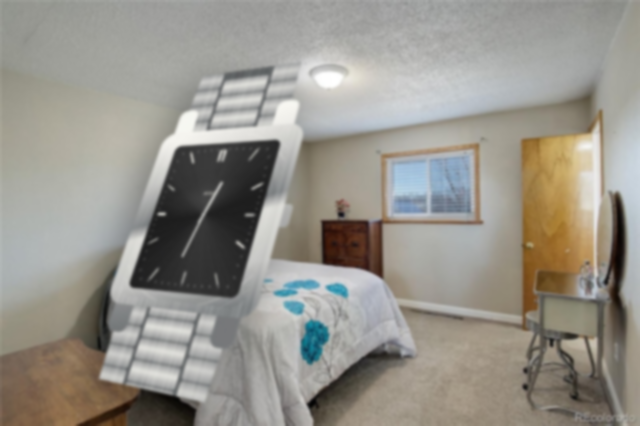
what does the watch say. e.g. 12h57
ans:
12h32
